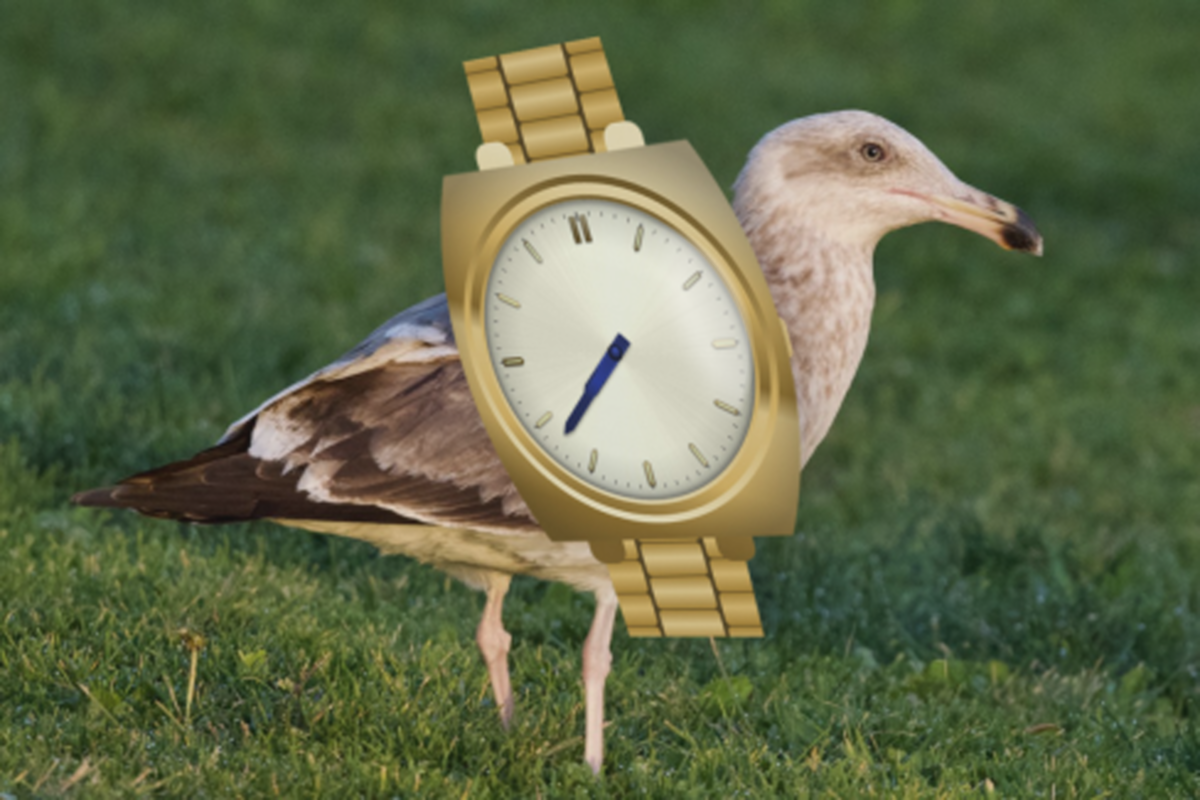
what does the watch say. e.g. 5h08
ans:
7h38
